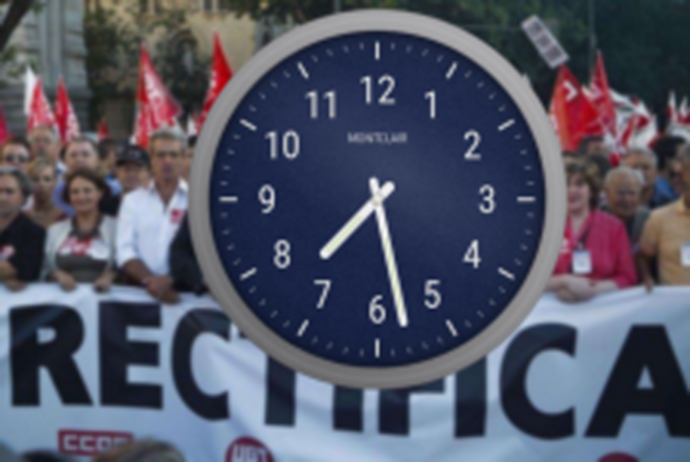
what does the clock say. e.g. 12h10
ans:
7h28
